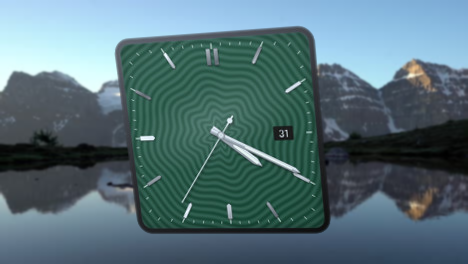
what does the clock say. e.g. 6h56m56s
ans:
4h19m36s
